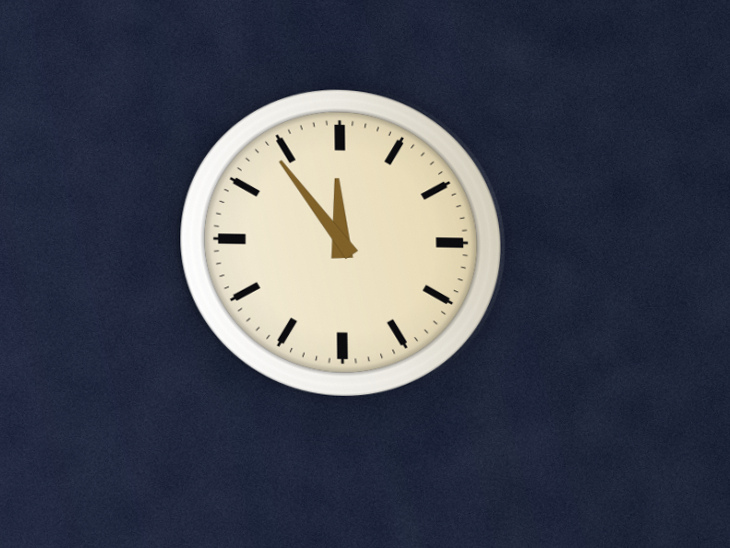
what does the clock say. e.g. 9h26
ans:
11h54
